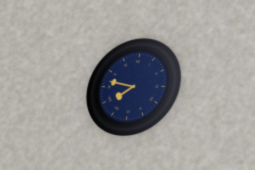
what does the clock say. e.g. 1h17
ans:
7h47
